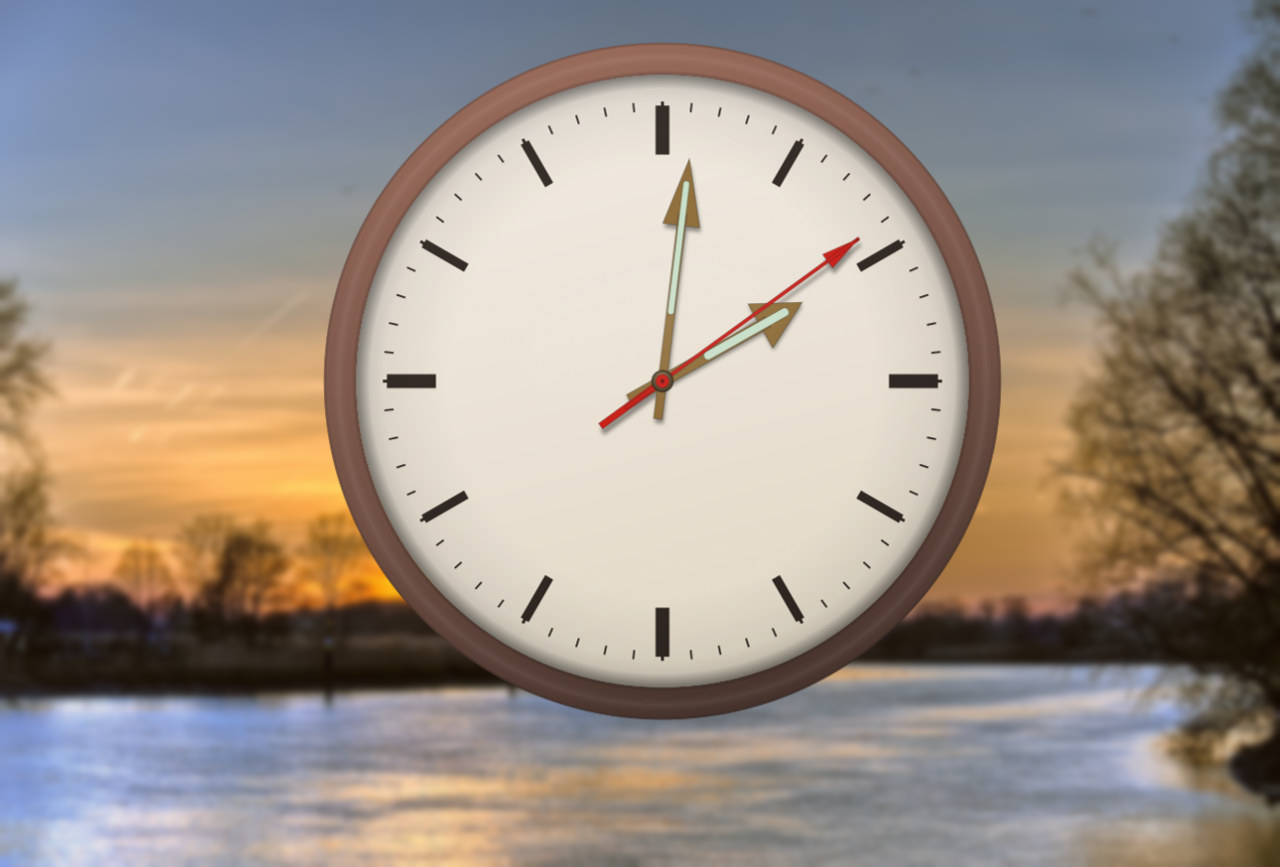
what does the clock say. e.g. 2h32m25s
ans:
2h01m09s
